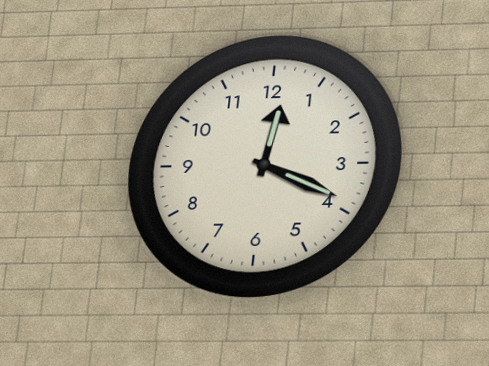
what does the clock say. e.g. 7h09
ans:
12h19
